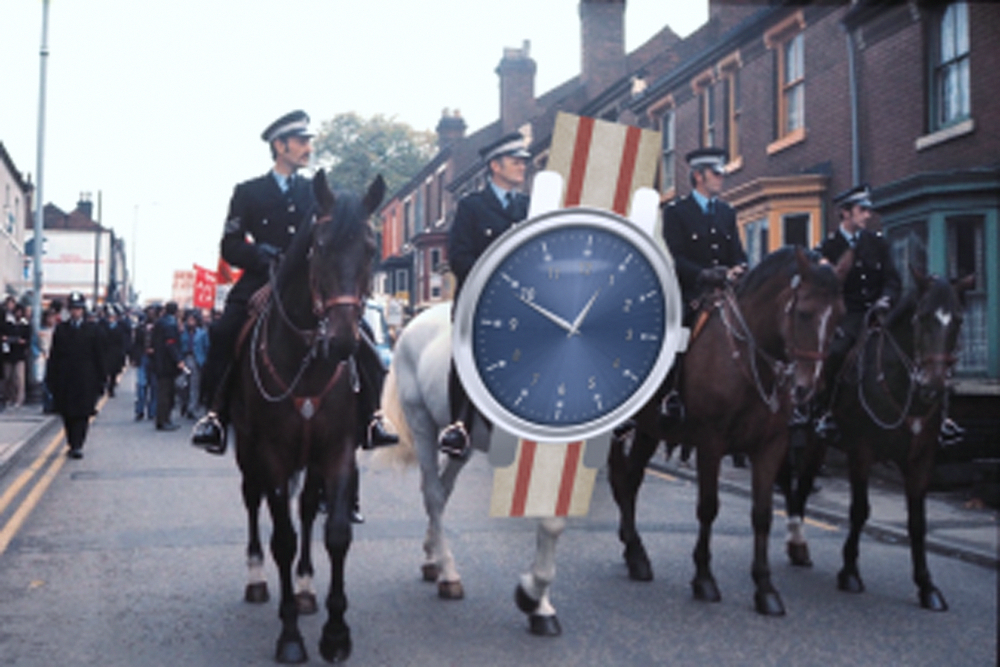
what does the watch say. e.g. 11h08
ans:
12h49
